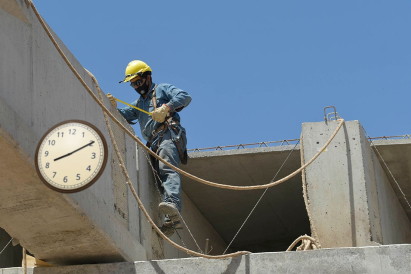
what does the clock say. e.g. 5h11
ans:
8h10
